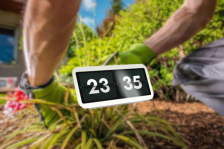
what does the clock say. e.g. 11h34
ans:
23h35
